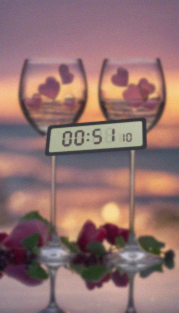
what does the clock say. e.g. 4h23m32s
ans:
0h51m10s
